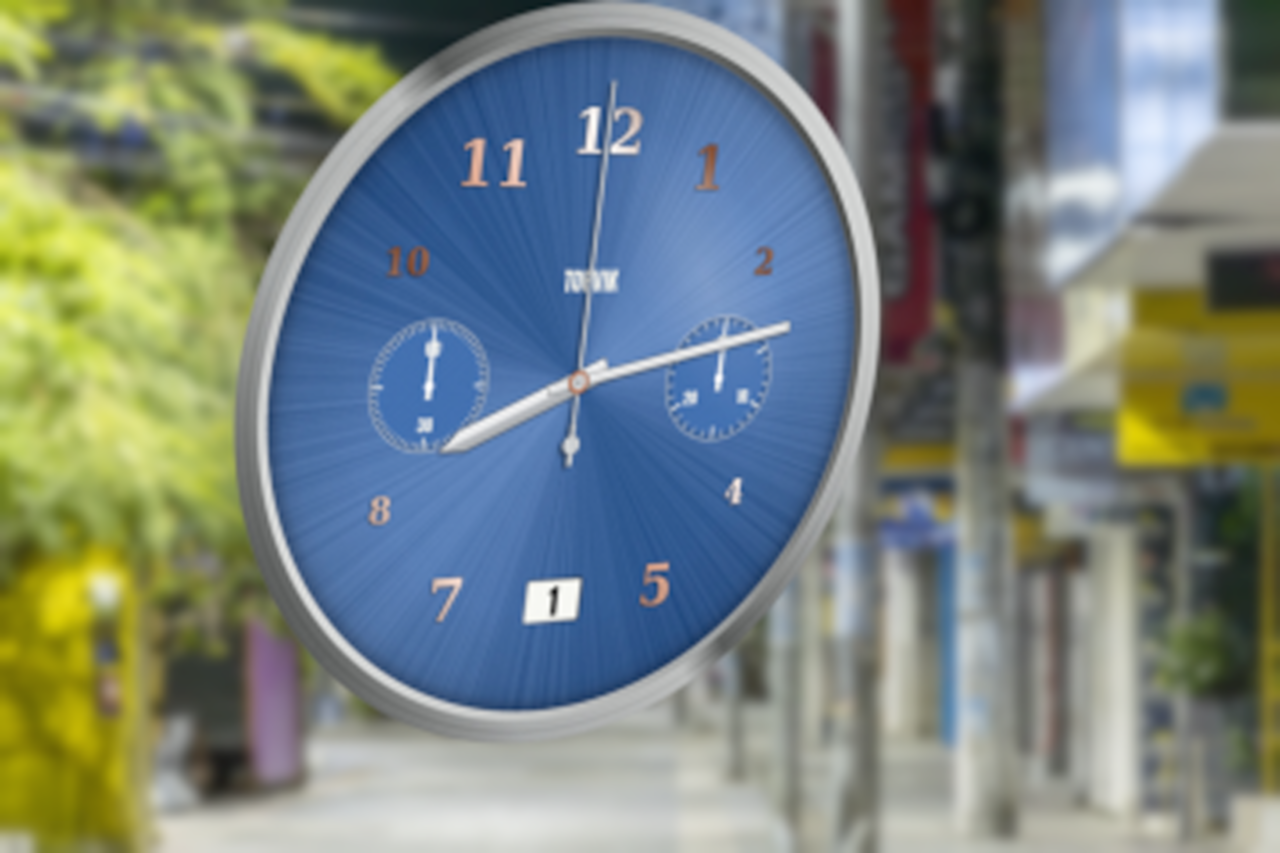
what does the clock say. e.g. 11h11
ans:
8h13
